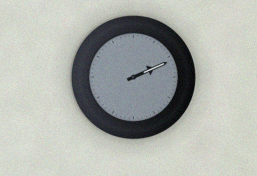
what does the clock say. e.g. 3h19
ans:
2h11
